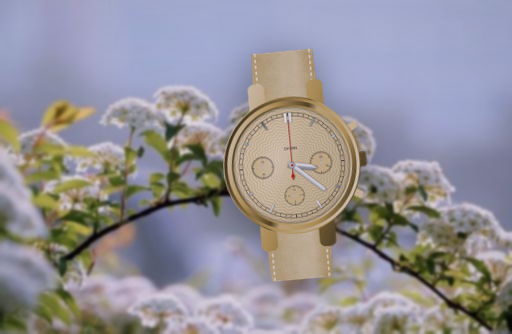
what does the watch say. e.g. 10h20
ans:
3h22
